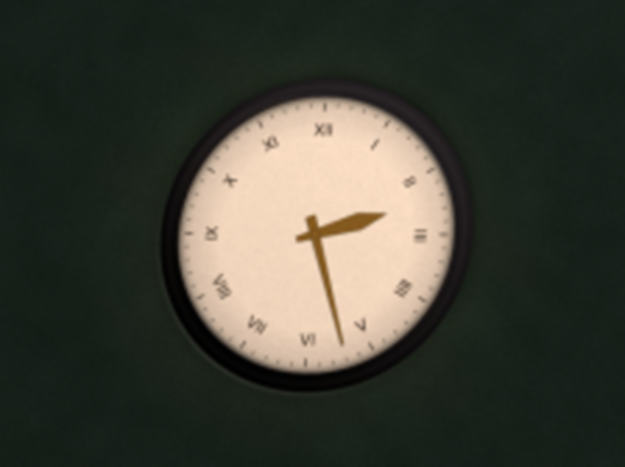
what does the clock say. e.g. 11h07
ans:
2h27
